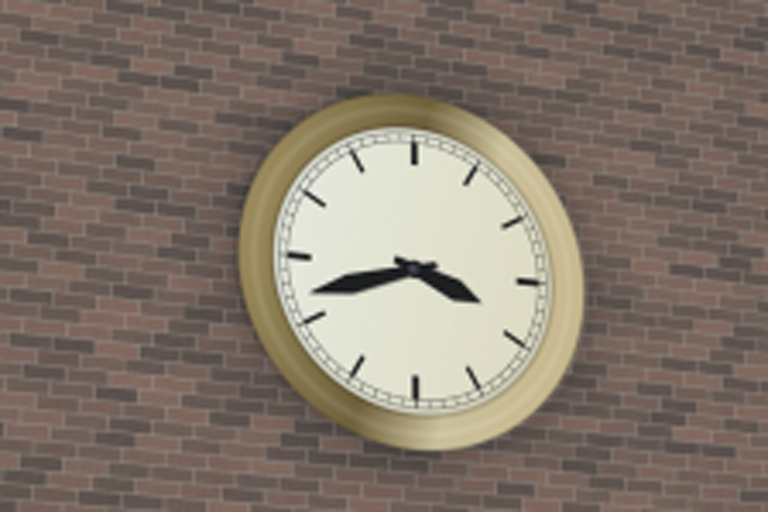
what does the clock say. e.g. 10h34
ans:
3h42
